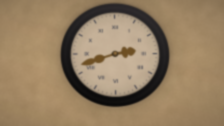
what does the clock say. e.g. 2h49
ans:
2h42
